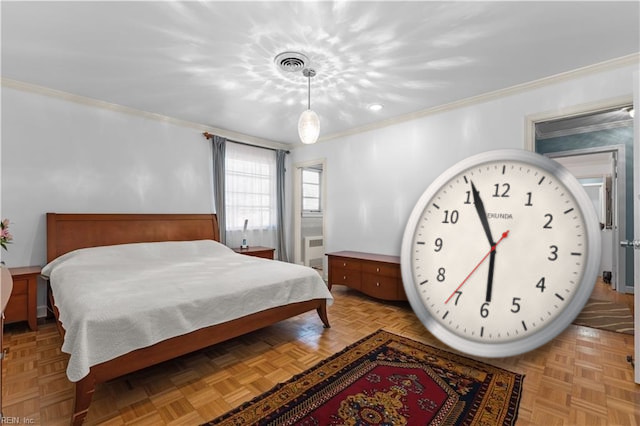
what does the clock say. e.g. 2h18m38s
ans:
5h55m36s
